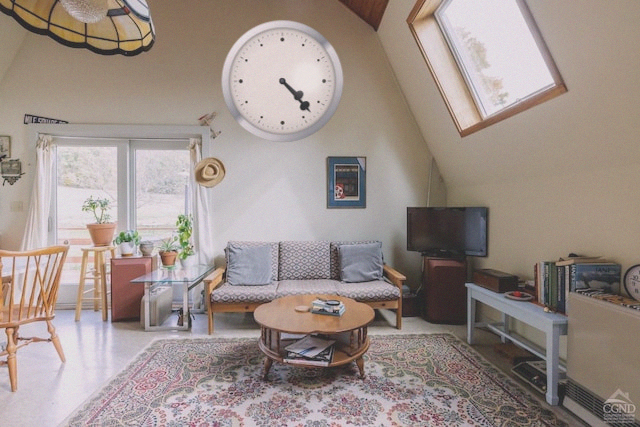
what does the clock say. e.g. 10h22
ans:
4h23
